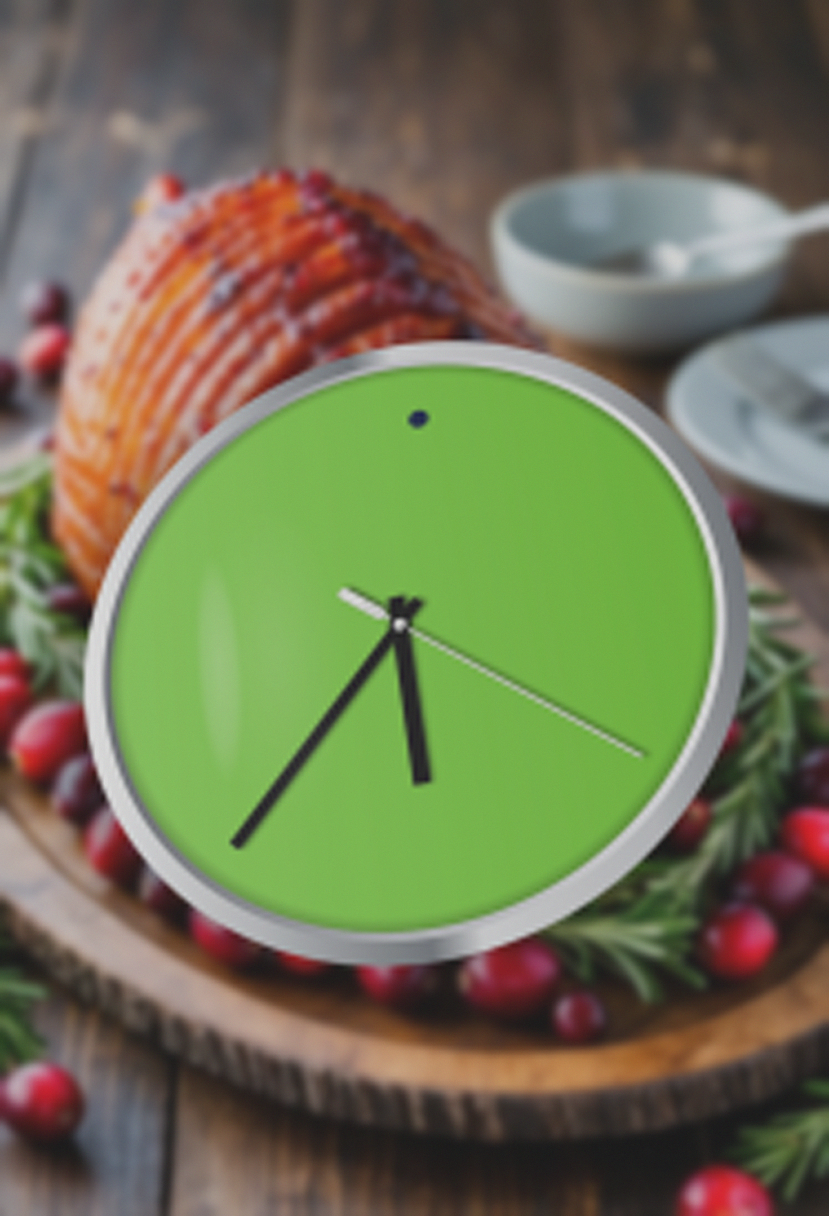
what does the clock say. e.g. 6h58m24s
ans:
5h35m20s
